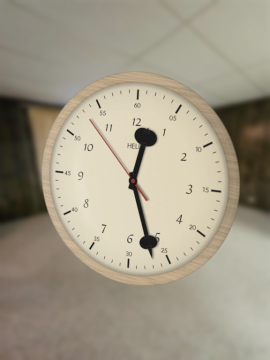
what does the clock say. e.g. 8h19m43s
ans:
12h26m53s
